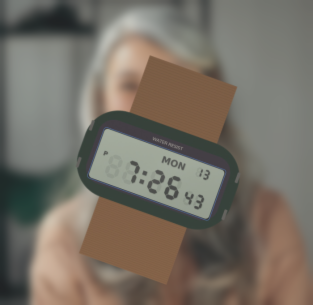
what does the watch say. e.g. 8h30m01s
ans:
7h26m43s
